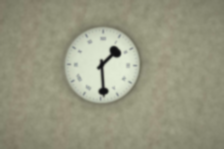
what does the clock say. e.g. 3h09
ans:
1h29
